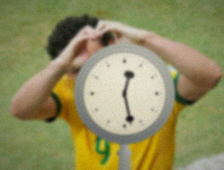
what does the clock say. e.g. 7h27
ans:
12h28
